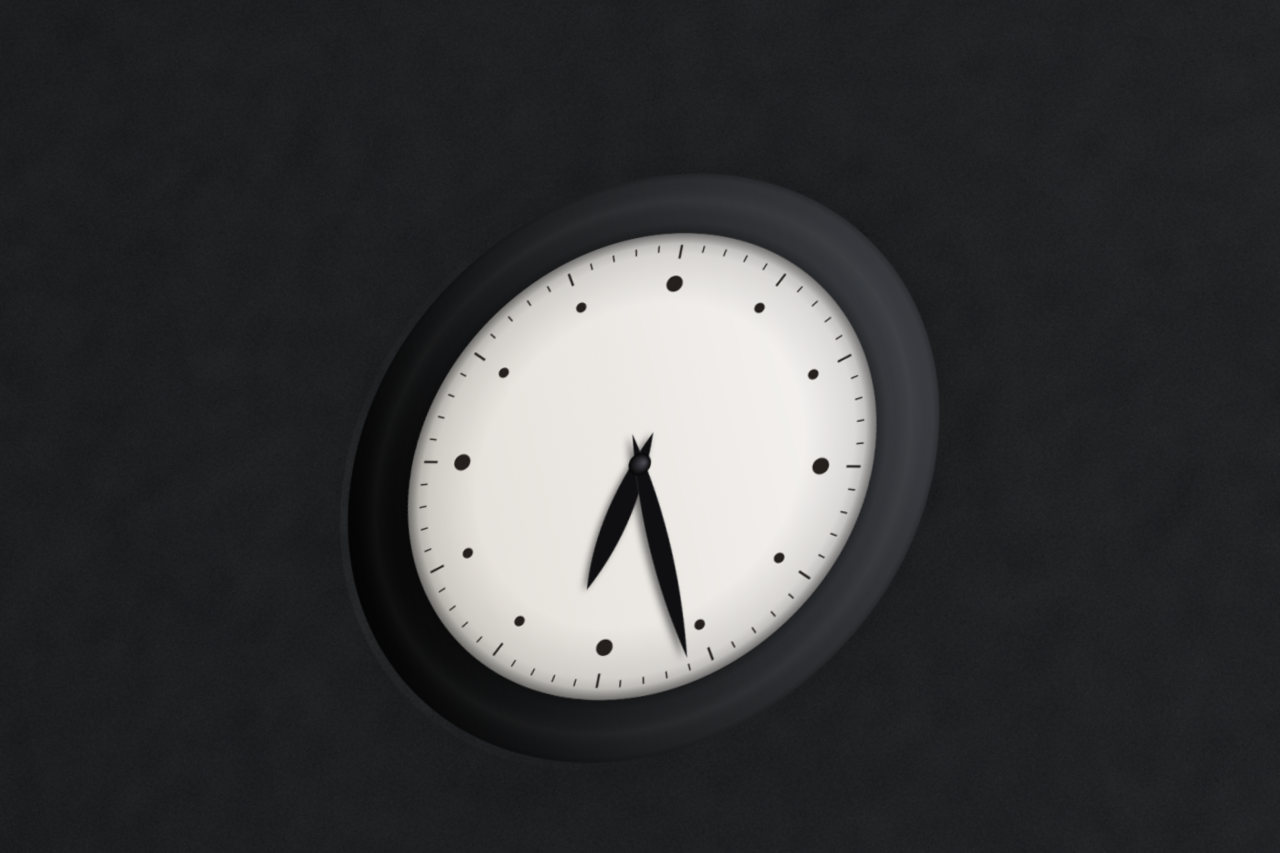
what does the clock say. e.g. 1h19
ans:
6h26
